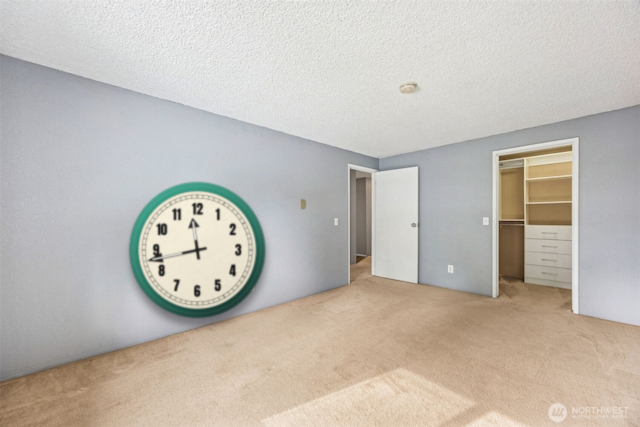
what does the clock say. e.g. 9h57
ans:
11h43
